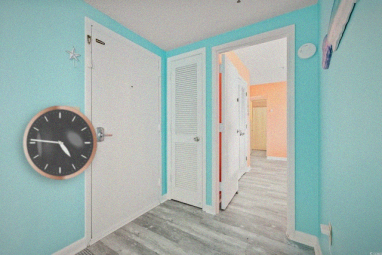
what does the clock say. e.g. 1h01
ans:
4h46
